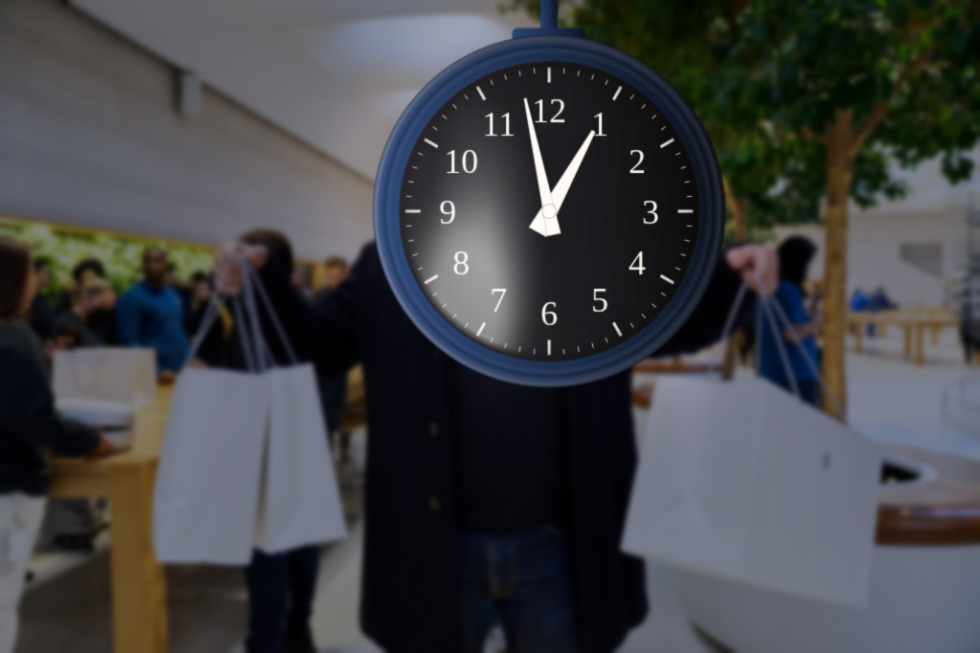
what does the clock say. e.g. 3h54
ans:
12h58
